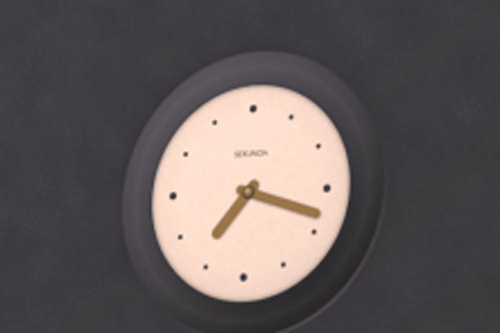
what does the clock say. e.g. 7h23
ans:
7h18
